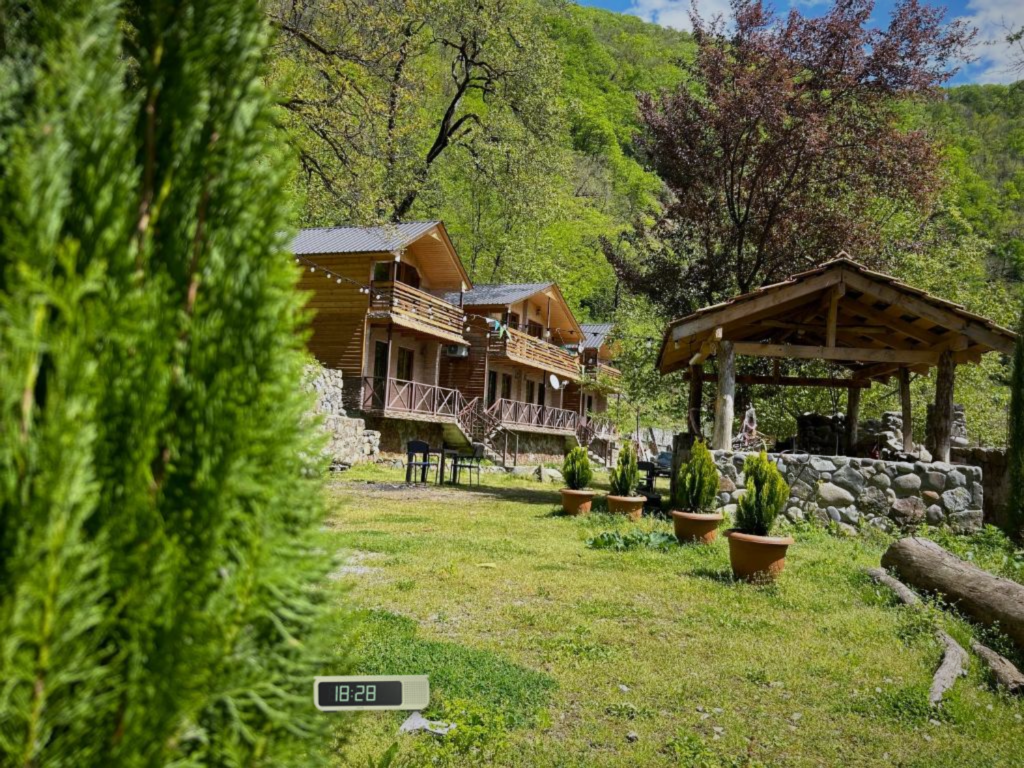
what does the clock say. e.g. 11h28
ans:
18h28
